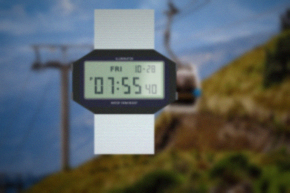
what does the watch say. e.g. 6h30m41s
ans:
7h55m40s
